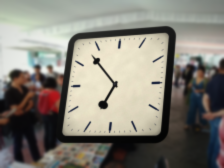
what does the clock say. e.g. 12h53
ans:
6h53
